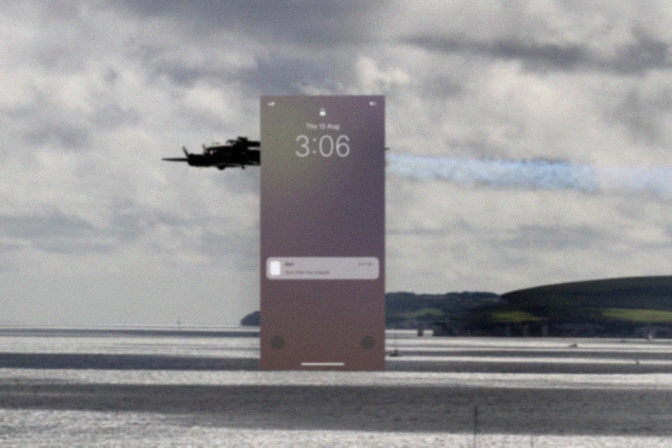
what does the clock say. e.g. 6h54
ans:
3h06
